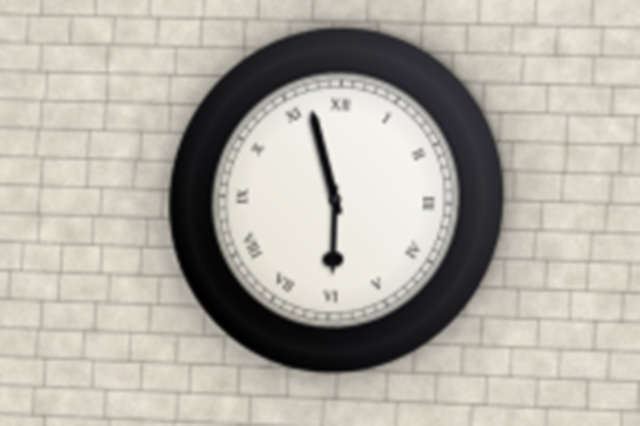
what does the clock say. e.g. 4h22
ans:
5h57
